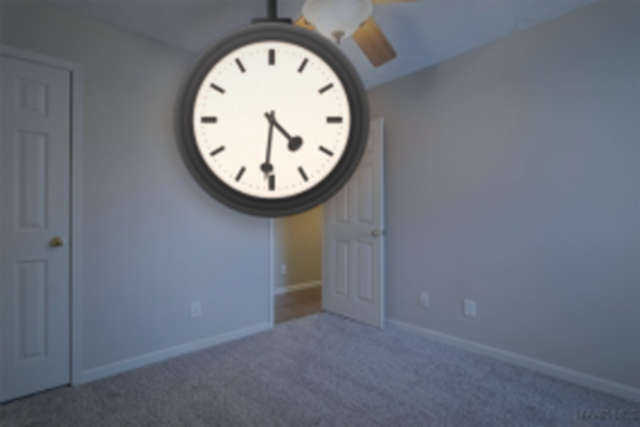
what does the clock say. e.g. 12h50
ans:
4h31
